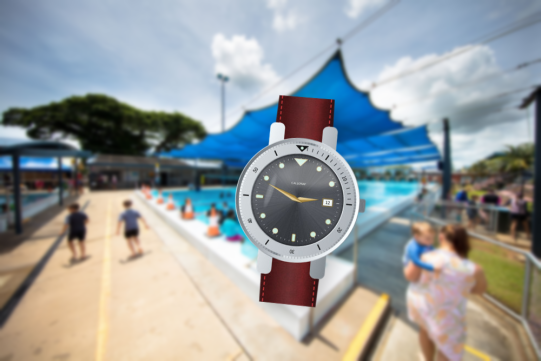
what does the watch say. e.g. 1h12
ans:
2h49
